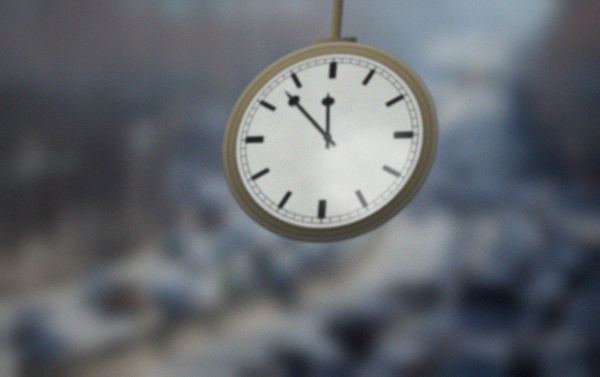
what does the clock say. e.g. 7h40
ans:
11h53
